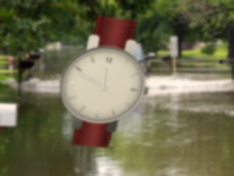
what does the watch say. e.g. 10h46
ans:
11h49
